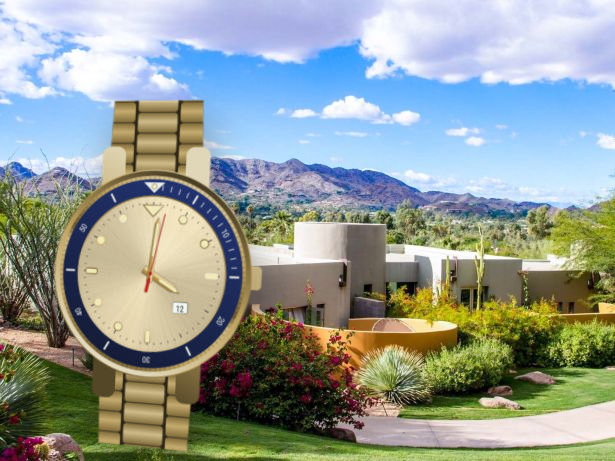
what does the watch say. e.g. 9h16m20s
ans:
4h01m02s
